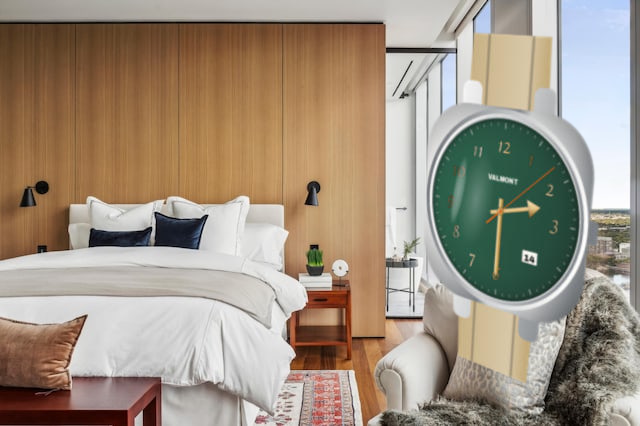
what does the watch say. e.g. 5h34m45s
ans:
2h30m08s
